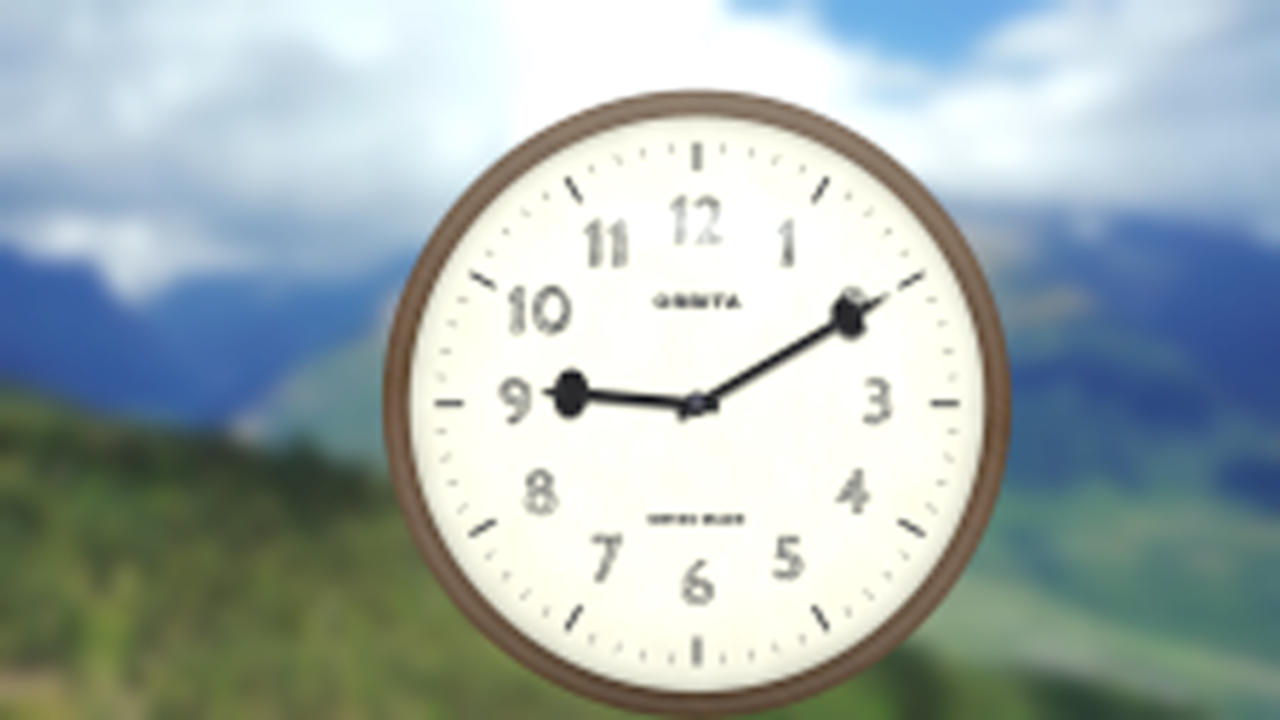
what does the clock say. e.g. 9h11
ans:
9h10
